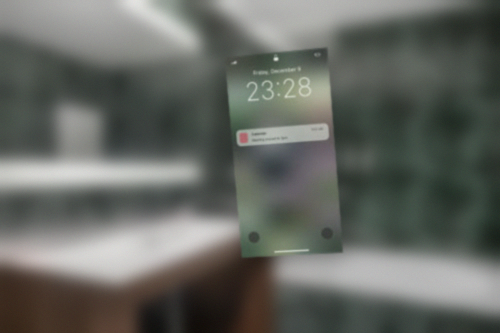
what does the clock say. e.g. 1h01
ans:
23h28
